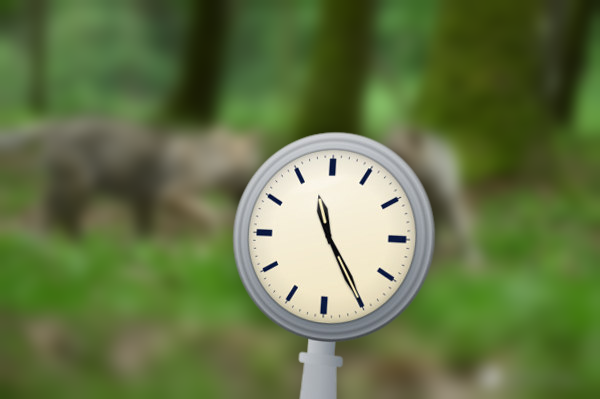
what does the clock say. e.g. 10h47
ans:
11h25
